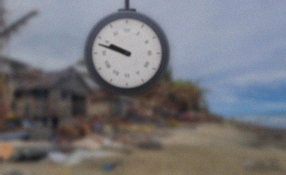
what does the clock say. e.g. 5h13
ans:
9h48
